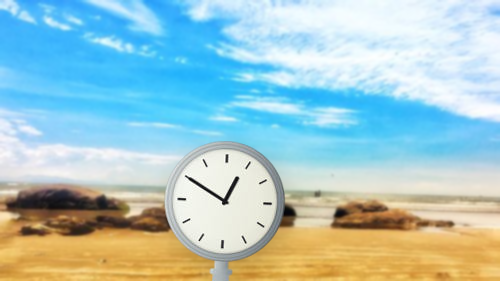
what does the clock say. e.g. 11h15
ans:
12h50
